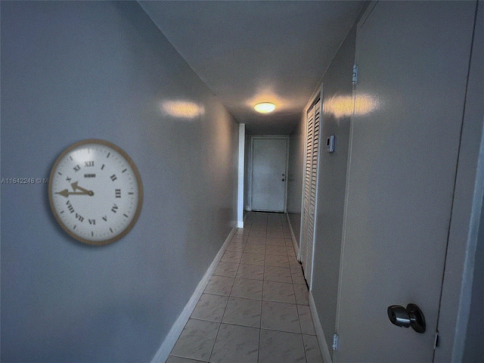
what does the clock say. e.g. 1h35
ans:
9h45
